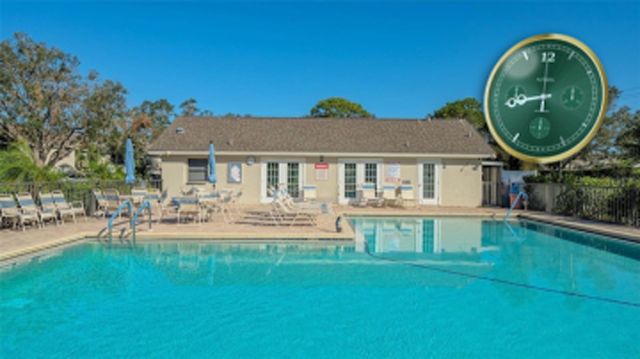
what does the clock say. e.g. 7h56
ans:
8h43
